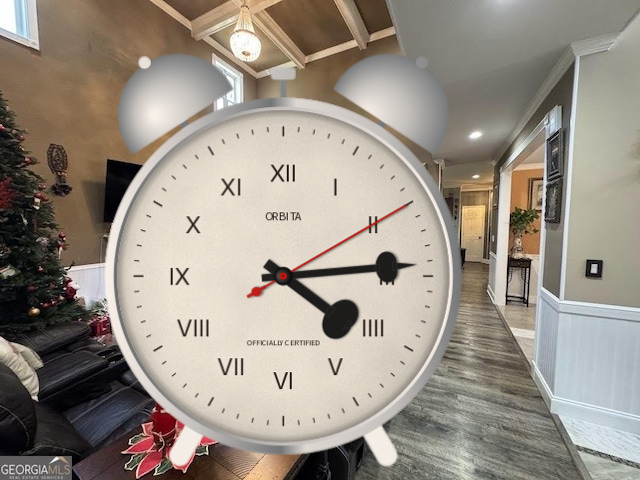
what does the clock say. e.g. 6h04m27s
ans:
4h14m10s
